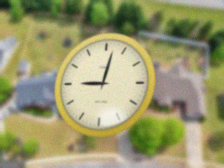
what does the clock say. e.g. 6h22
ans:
9h02
